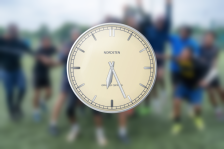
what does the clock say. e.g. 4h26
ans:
6h26
